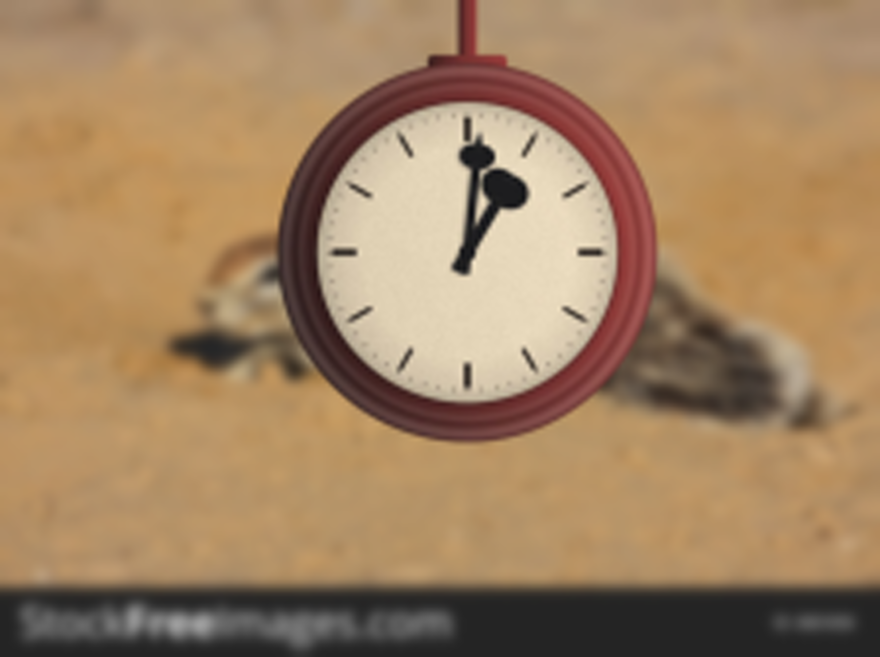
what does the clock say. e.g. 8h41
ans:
1h01
